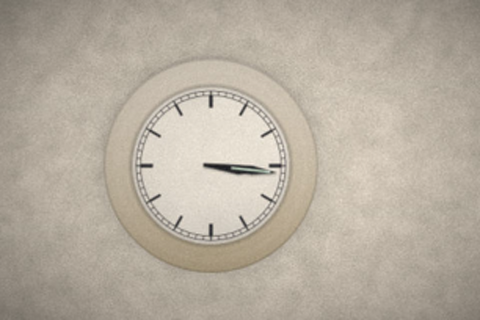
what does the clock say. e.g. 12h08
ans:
3h16
